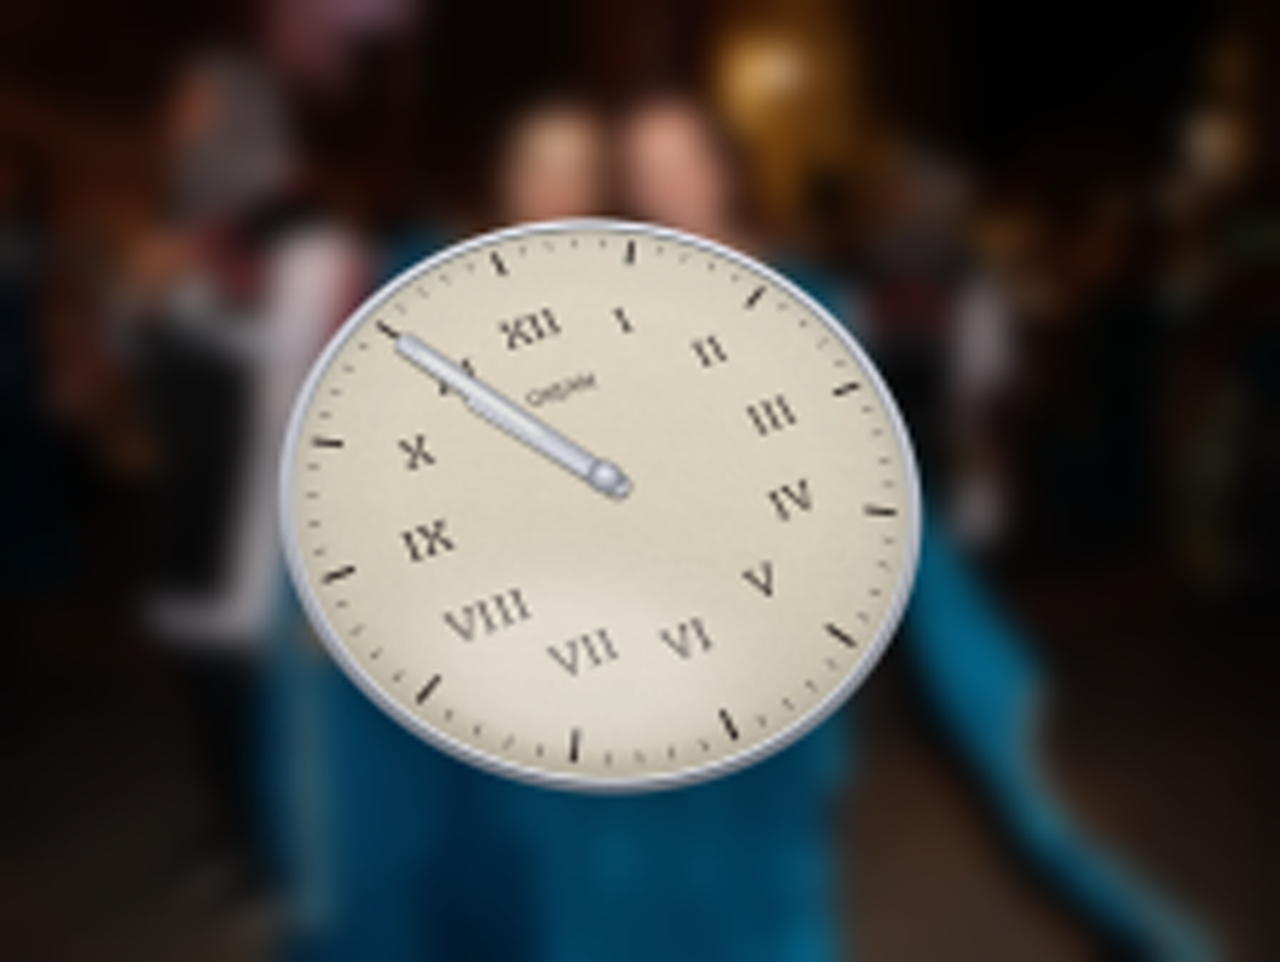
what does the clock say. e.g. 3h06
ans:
10h55
